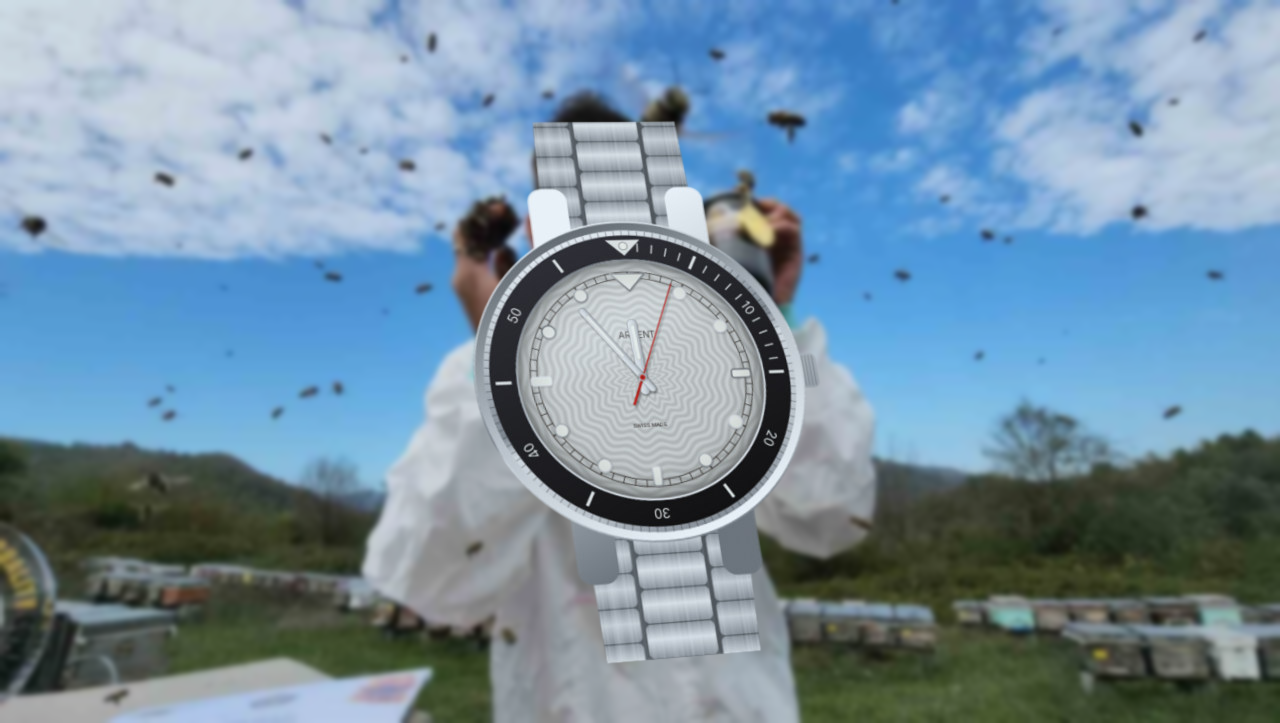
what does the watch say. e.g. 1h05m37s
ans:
11h54m04s
